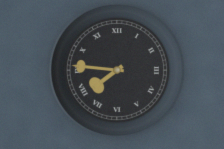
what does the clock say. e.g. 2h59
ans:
7h46
